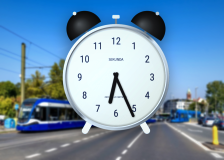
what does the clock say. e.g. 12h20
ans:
6h26
